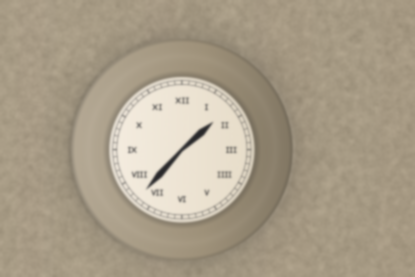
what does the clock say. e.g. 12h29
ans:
1h37
